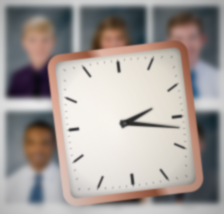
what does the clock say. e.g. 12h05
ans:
2h17
